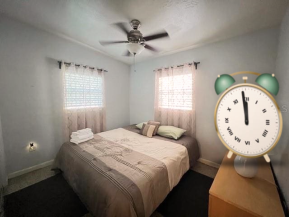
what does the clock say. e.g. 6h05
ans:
11h59
